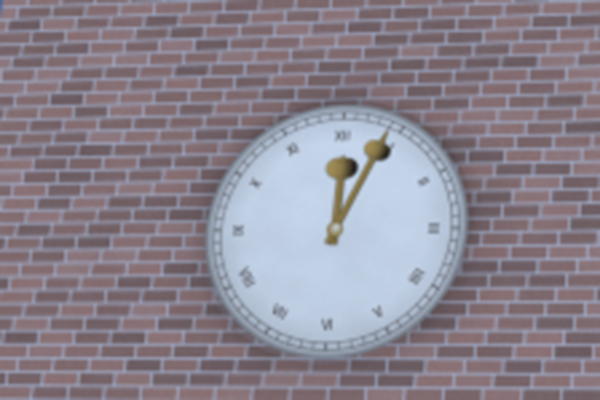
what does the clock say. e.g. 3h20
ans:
12h04
